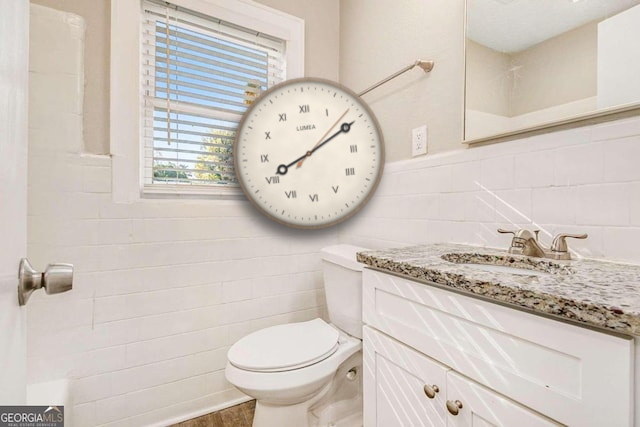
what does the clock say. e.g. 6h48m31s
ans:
8h10m08s
